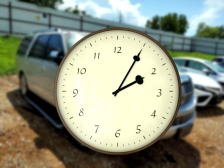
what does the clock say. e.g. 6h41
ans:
2h05
